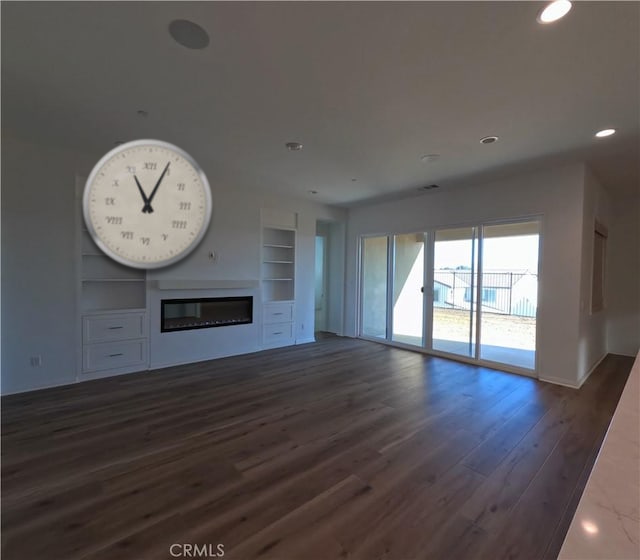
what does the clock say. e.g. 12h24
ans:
11h04
